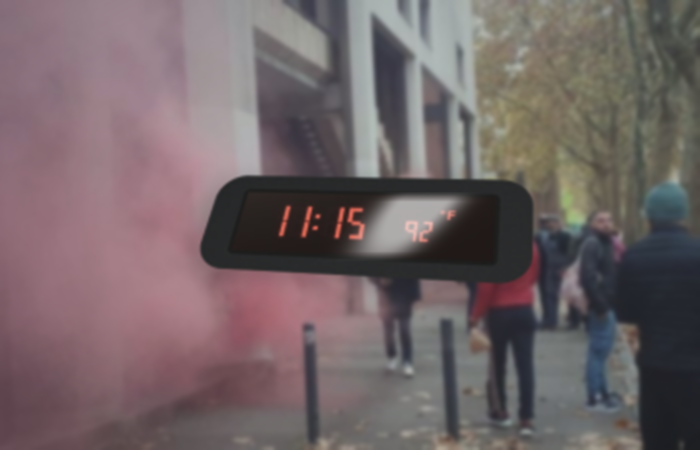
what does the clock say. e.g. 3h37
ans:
11h15
